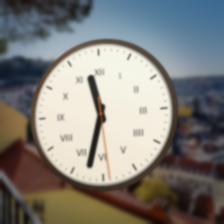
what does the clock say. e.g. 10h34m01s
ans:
11h32m29s
